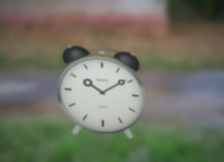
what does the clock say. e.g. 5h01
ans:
10h09
